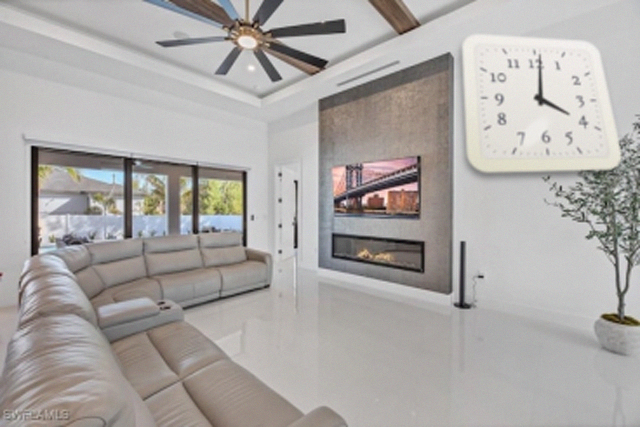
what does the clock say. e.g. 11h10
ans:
4h01
